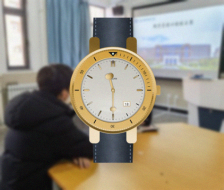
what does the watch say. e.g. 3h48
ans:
11h30
